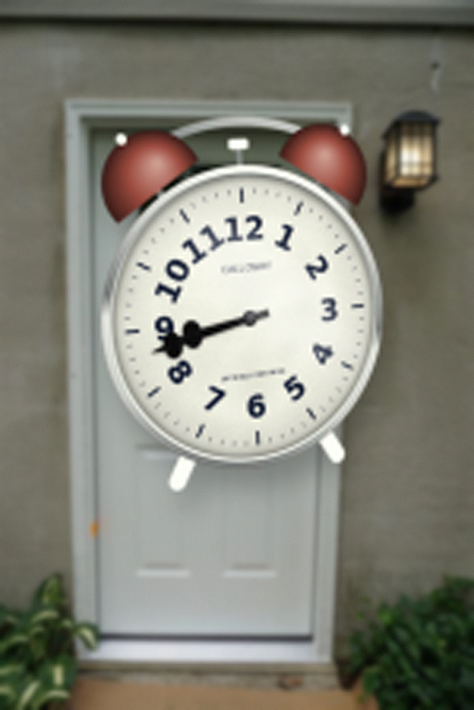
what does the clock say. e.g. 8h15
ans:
8h43
